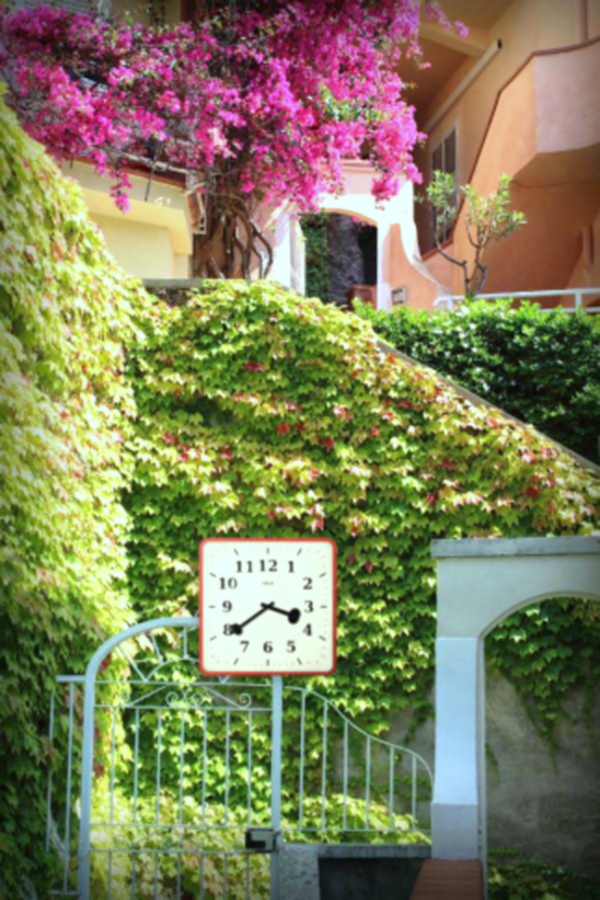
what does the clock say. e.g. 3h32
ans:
3h39
